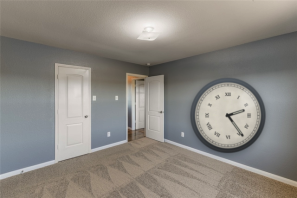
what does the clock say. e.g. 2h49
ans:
2h24
